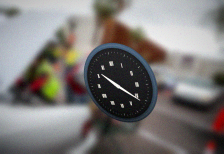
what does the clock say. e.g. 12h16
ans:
10h21
